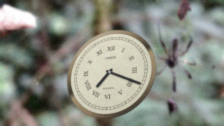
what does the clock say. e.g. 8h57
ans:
7h19
